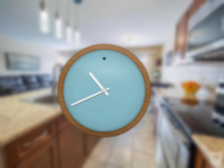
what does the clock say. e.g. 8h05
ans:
10h41
